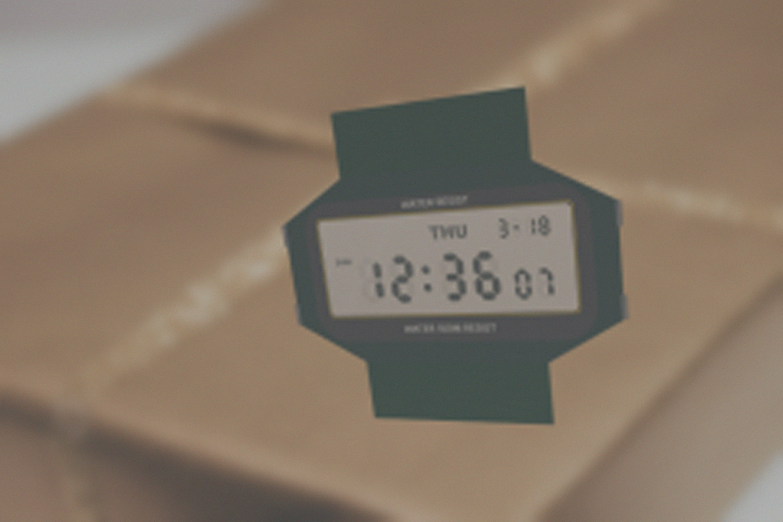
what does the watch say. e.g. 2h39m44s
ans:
12h36m07s
